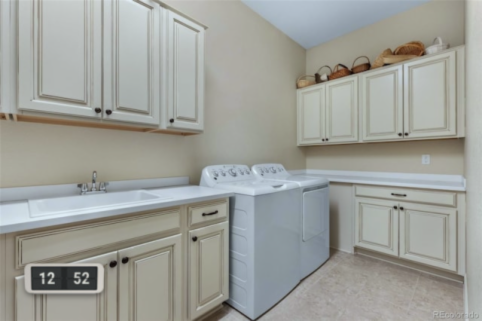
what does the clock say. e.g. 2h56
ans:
12h52
